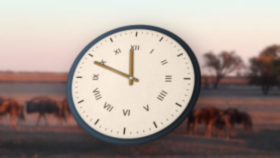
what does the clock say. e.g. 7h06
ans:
11h49
